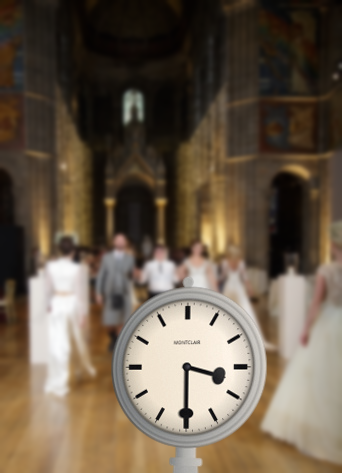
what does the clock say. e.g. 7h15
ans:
3h30
